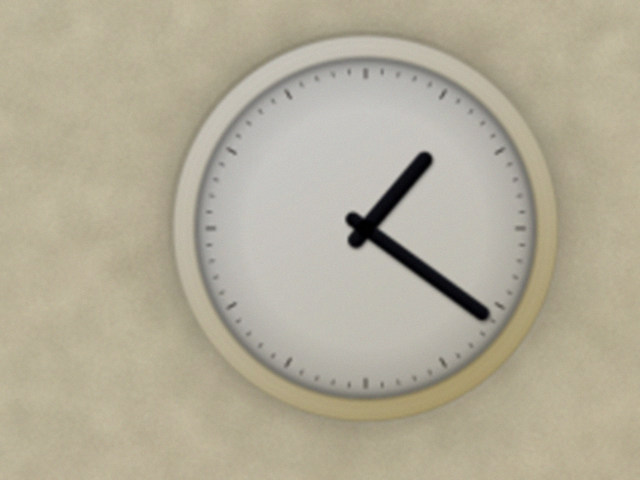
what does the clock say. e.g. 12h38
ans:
1h21
